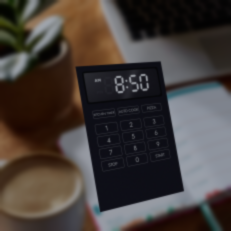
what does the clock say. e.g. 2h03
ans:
8h50
